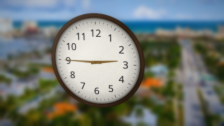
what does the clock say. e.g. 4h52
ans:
2h45
